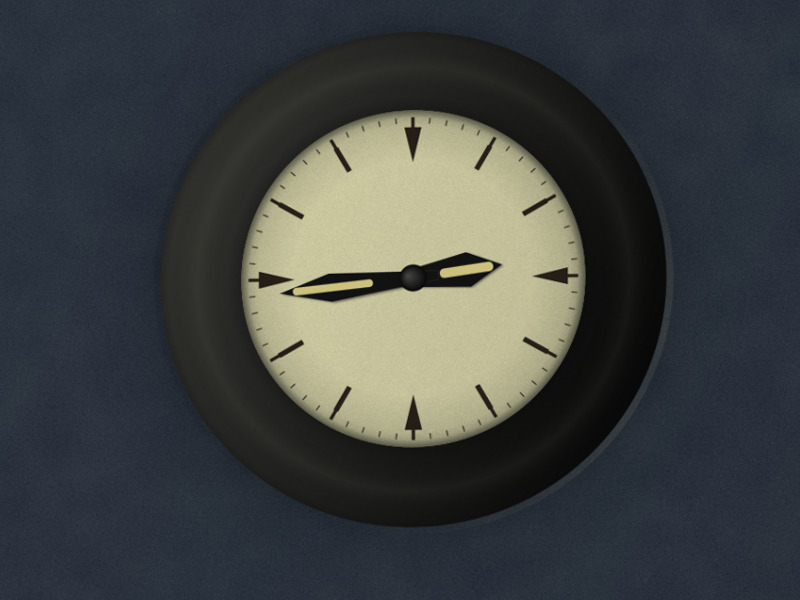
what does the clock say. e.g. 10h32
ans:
2h44
